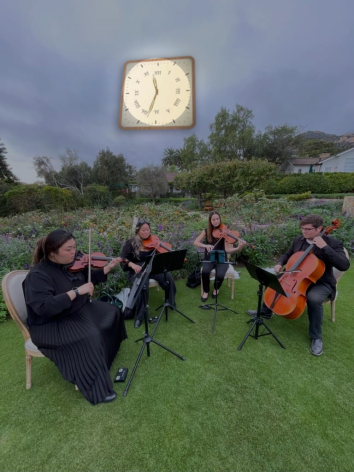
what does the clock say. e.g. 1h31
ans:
11h33
